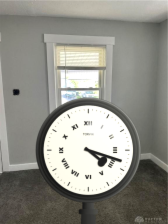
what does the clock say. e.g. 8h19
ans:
4h18
